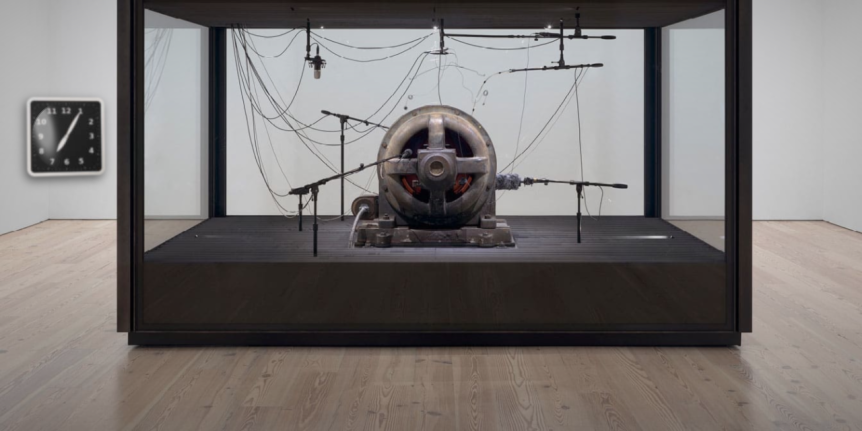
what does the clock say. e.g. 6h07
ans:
7h05
